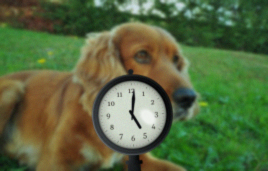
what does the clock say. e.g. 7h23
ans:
5h01
